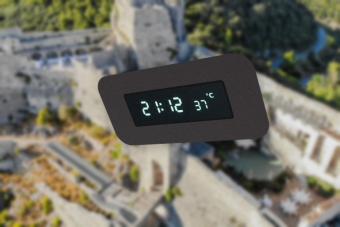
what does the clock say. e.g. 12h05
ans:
21h12
